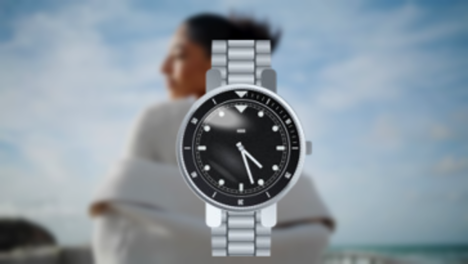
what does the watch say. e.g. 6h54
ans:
4h27
